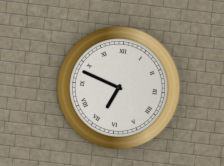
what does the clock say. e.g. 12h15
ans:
6h48
